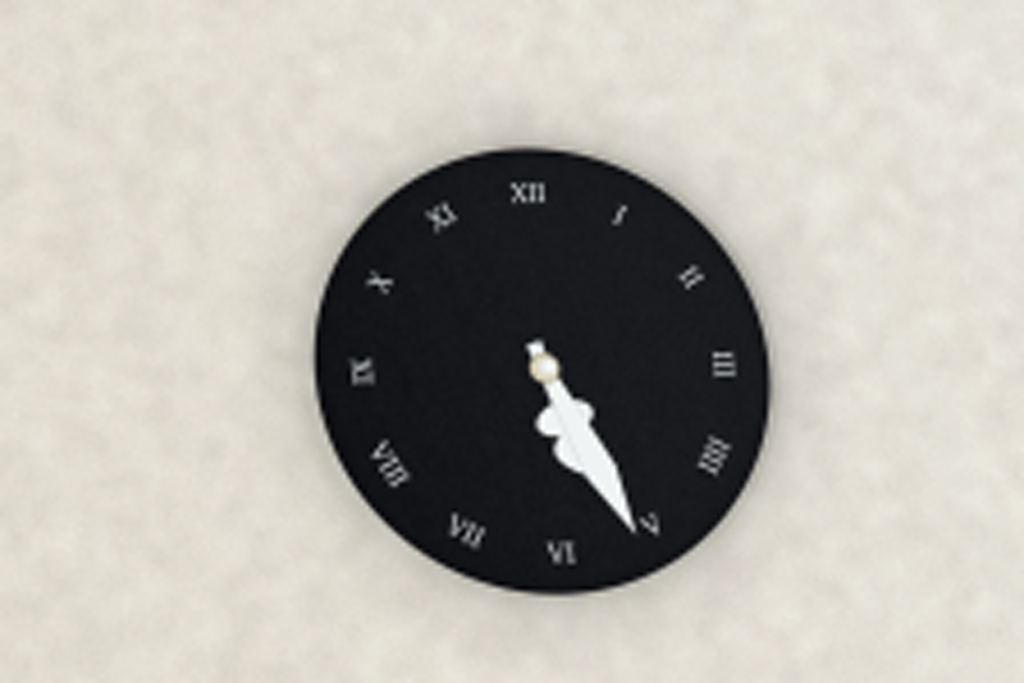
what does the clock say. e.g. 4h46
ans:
5h26
